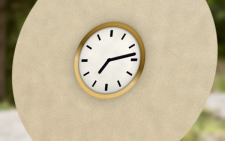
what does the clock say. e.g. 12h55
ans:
7h13
